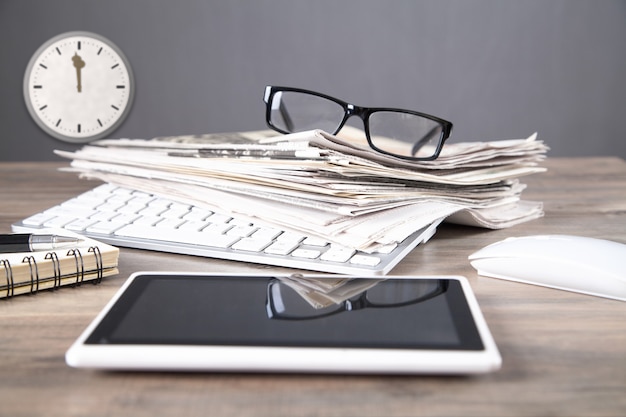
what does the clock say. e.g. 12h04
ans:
11h59
